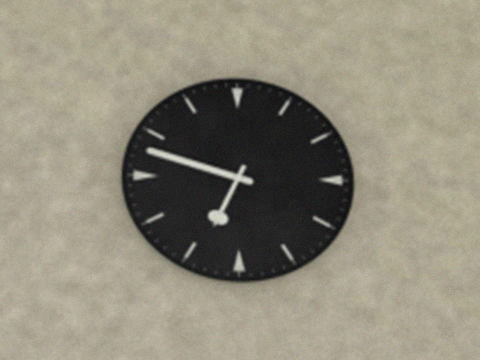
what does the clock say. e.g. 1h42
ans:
6h48
